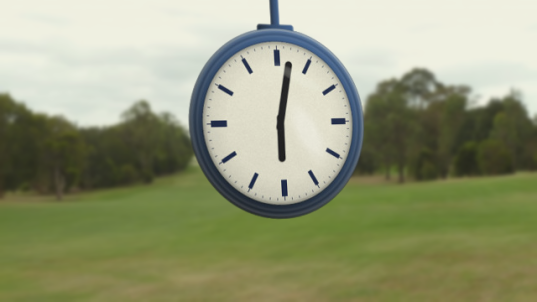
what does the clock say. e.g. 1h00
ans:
6h02
